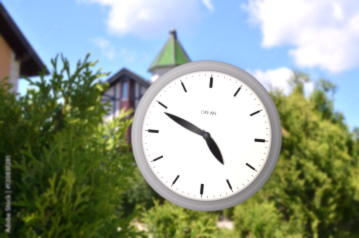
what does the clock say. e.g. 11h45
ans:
4h49
